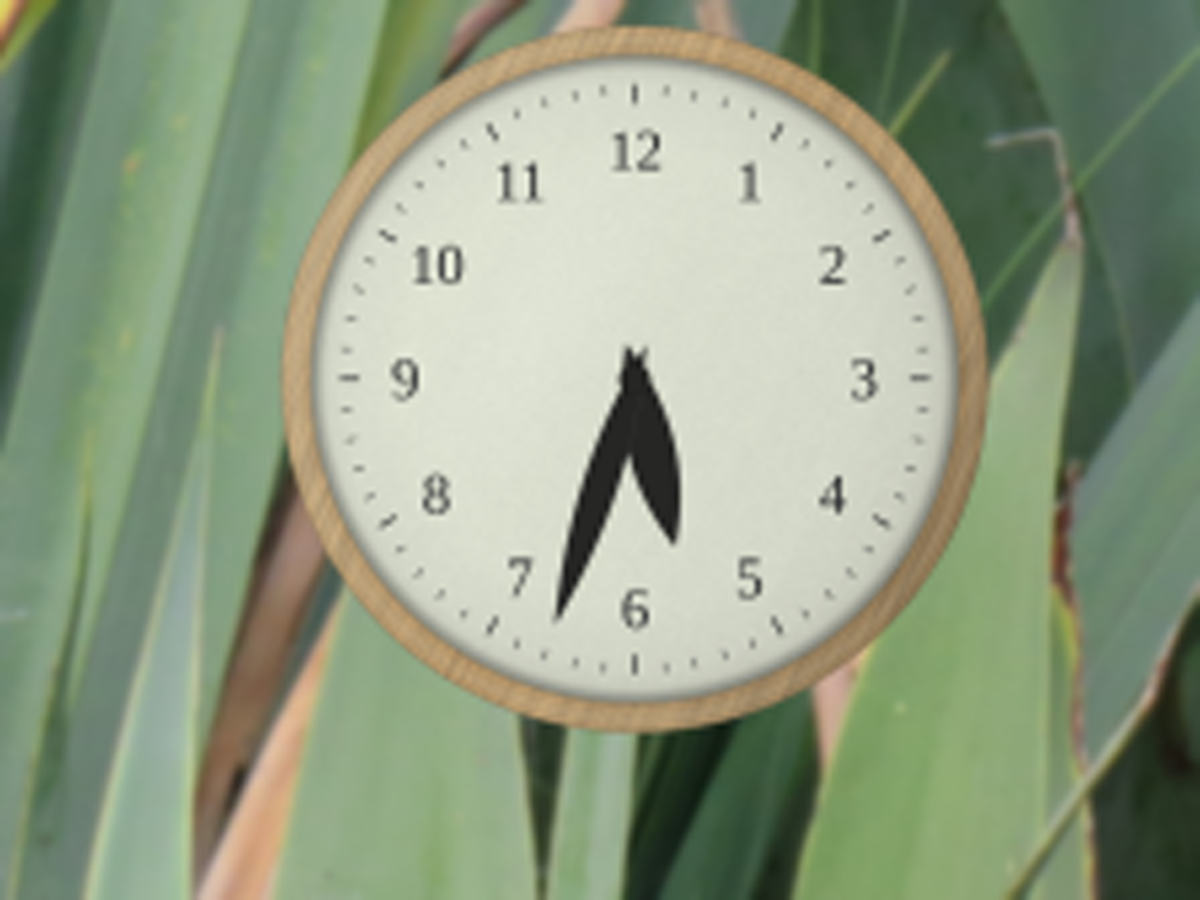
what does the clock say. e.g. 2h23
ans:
5h33
